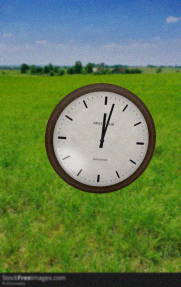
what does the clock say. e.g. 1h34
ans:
12h02
